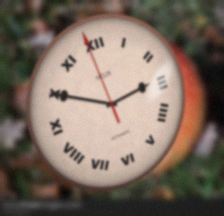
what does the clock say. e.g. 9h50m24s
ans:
2h49m59s
